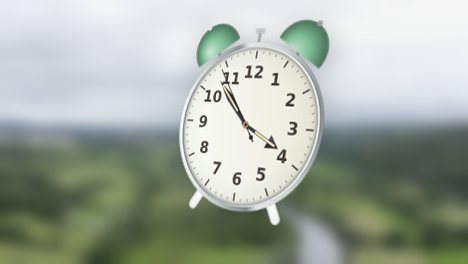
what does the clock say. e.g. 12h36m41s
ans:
3h52m54s
